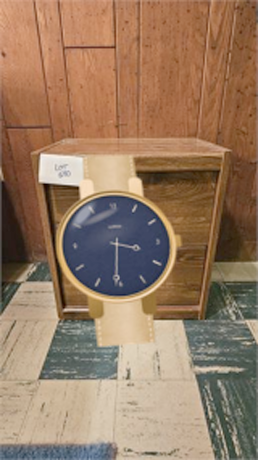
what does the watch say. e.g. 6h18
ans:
3h31
